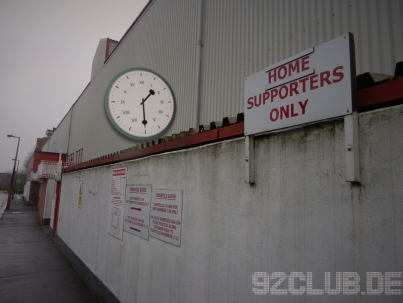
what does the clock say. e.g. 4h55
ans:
1h30
